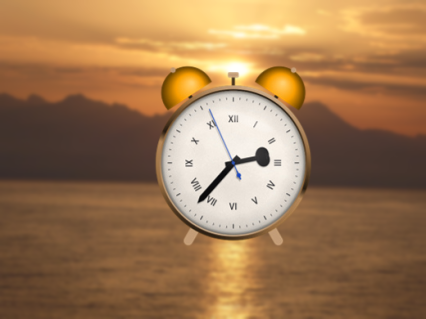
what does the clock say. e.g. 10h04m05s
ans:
2h36m56s
